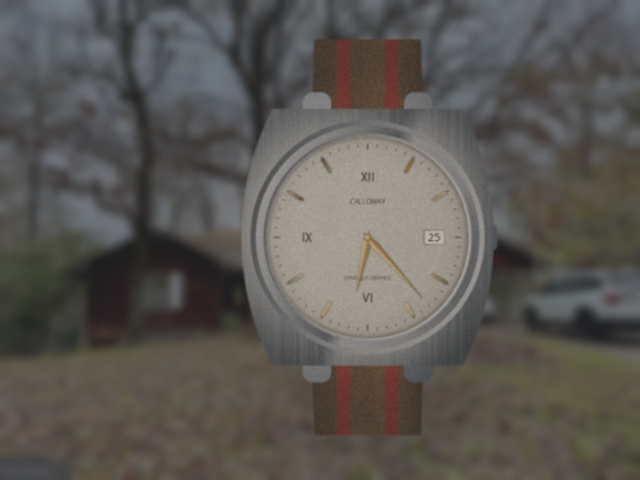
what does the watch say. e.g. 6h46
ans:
6h23
